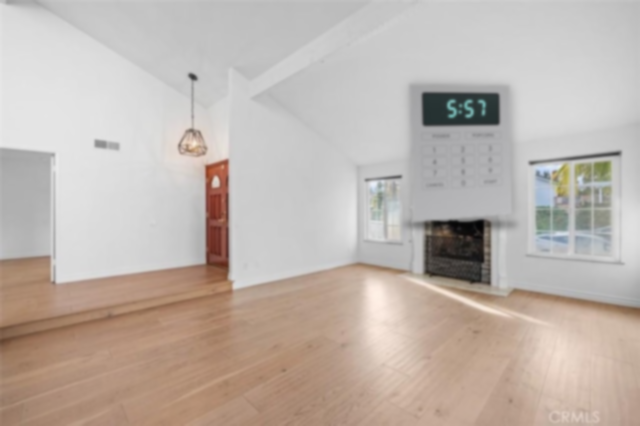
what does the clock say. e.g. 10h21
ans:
5h57
